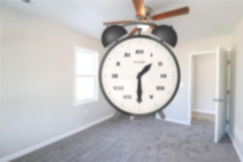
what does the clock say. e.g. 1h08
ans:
1h30
